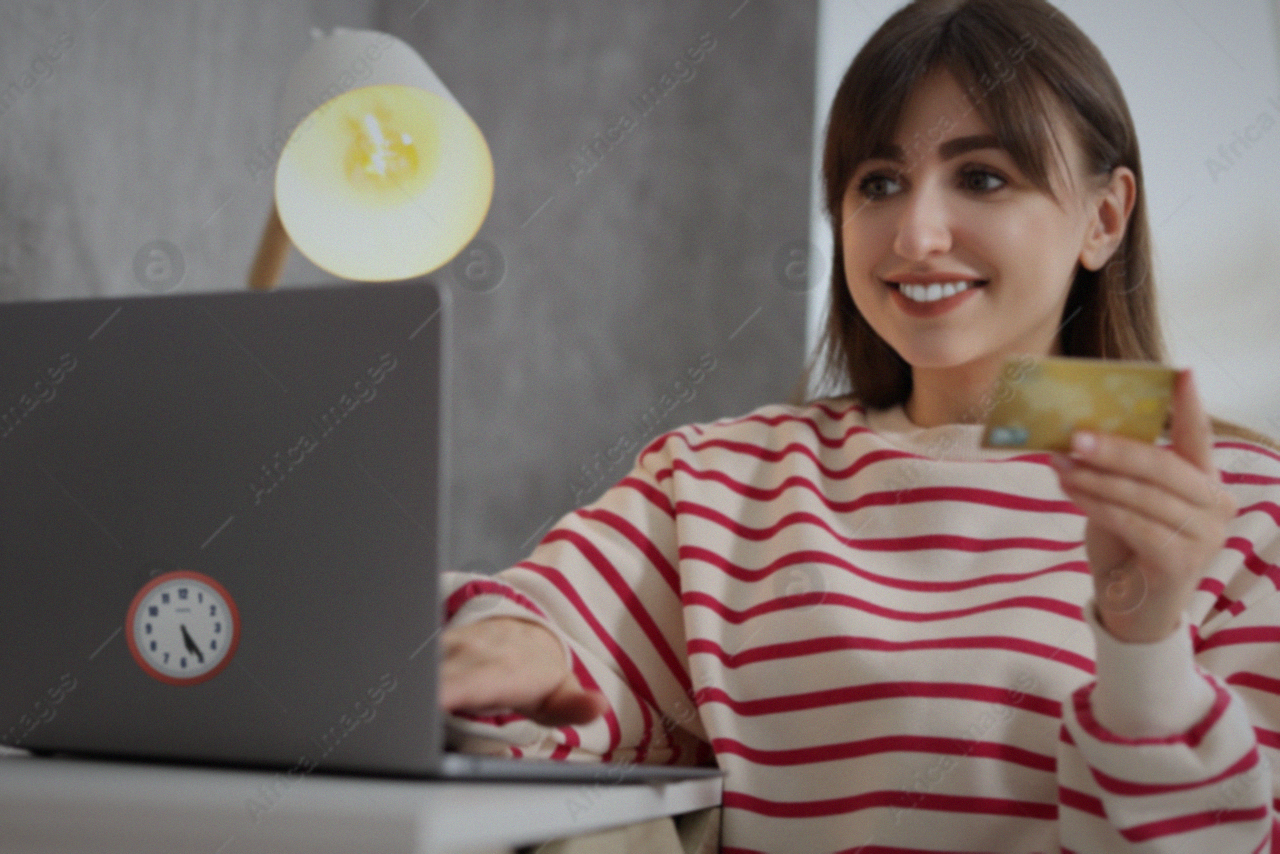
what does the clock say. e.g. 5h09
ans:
5h25
